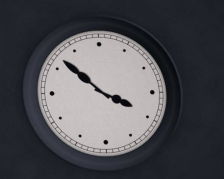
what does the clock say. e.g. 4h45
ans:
3h52
